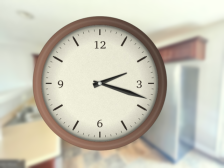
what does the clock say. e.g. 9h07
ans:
2h18
